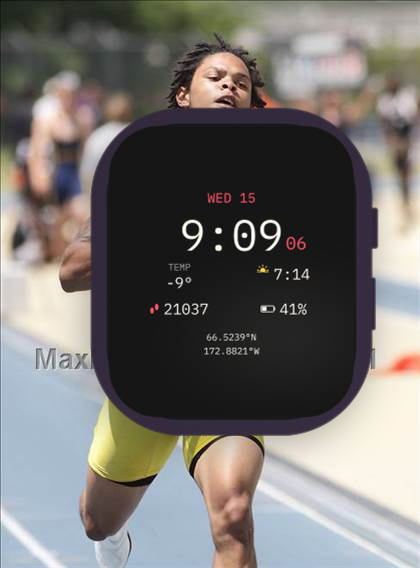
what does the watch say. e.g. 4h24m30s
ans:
9h09m06s
